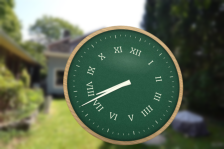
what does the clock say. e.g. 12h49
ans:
7h37
